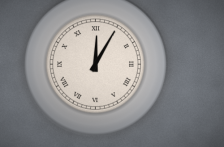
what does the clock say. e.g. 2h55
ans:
12h05
